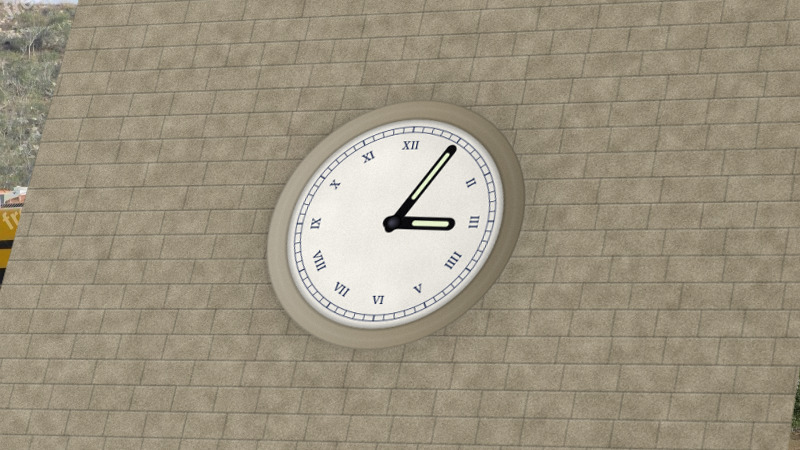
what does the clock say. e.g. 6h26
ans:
3h05
